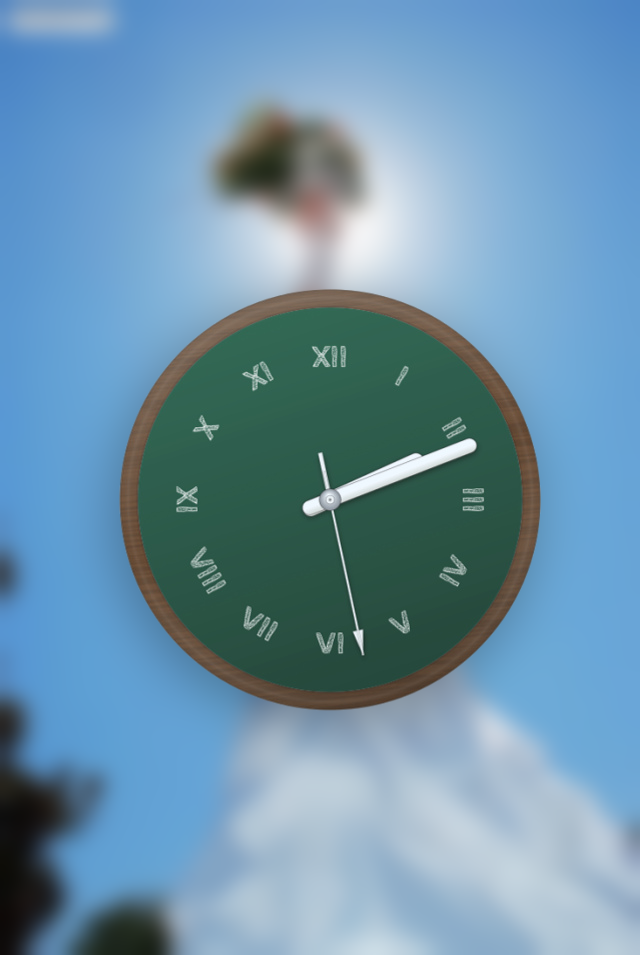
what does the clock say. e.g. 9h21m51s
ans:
2h11m28s
